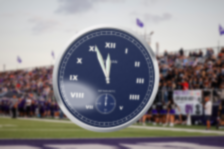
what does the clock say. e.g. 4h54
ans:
11h56
